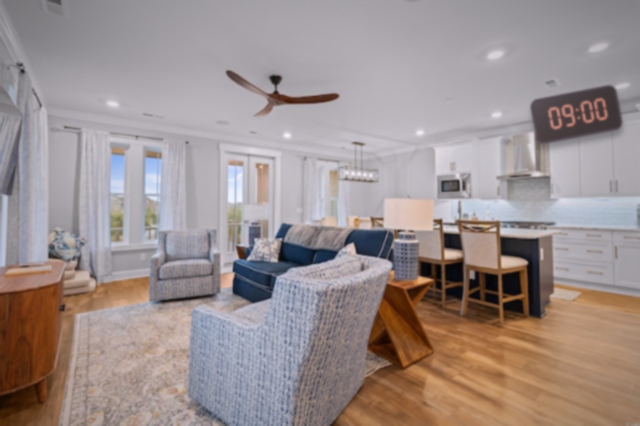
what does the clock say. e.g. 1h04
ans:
9h00
